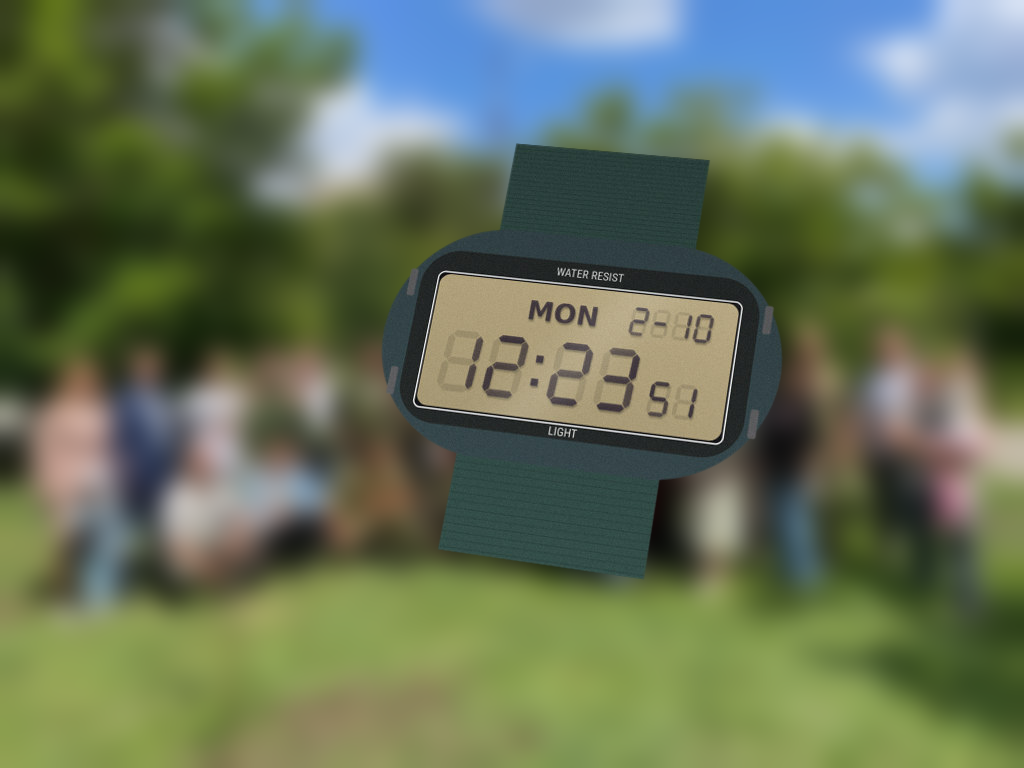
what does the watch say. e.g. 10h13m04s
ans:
12h23m51s
